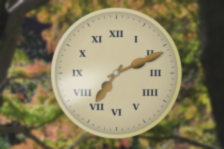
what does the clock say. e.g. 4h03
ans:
7h11
